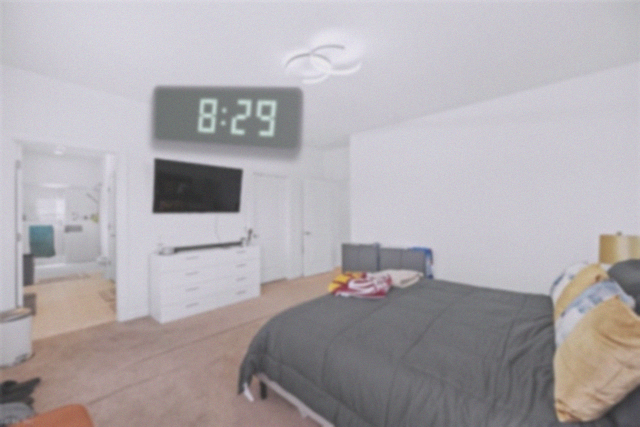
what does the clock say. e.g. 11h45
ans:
8h29
